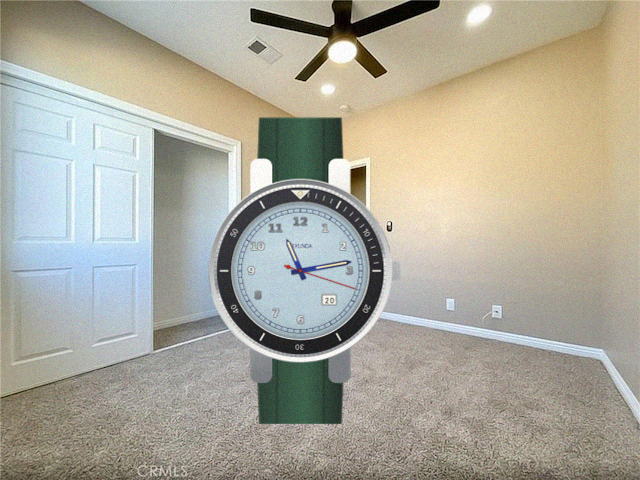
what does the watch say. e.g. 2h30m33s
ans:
11h13m18s
